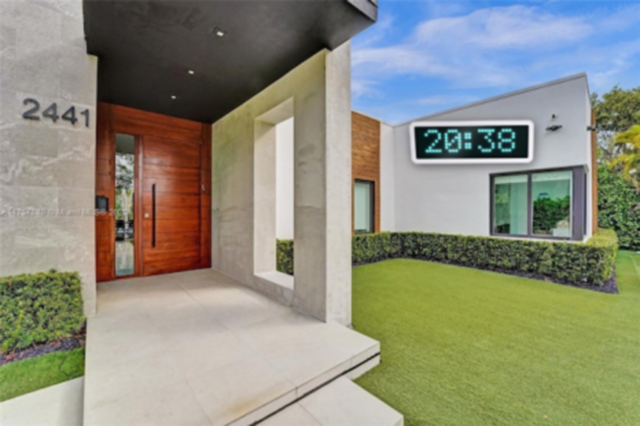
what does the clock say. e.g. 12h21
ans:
20h38
